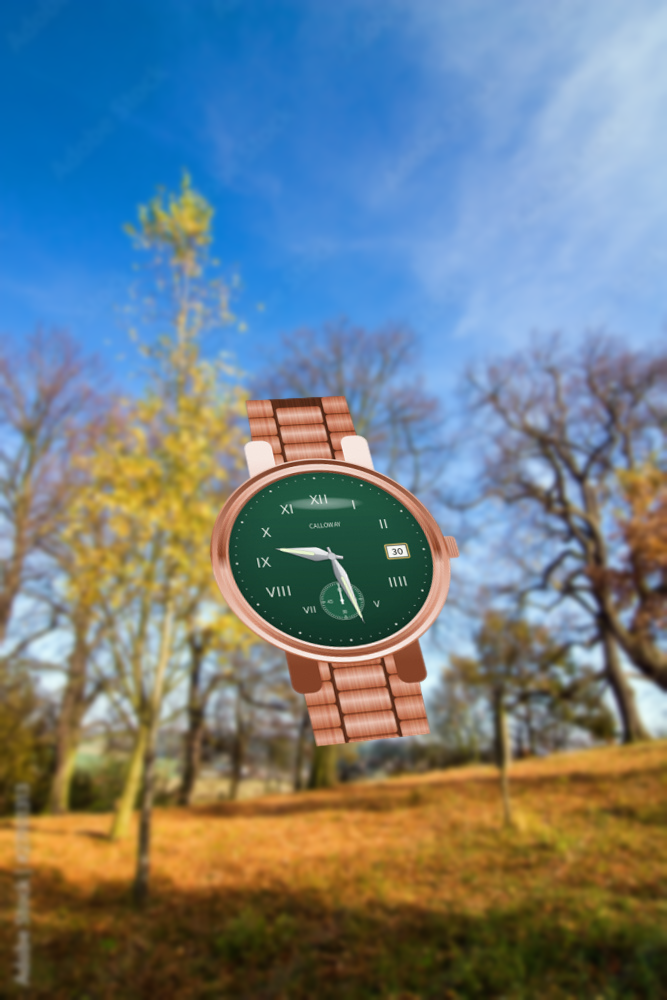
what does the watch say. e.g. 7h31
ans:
9h28
